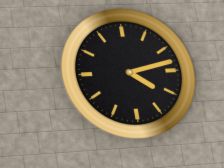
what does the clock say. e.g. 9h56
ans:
4h13
